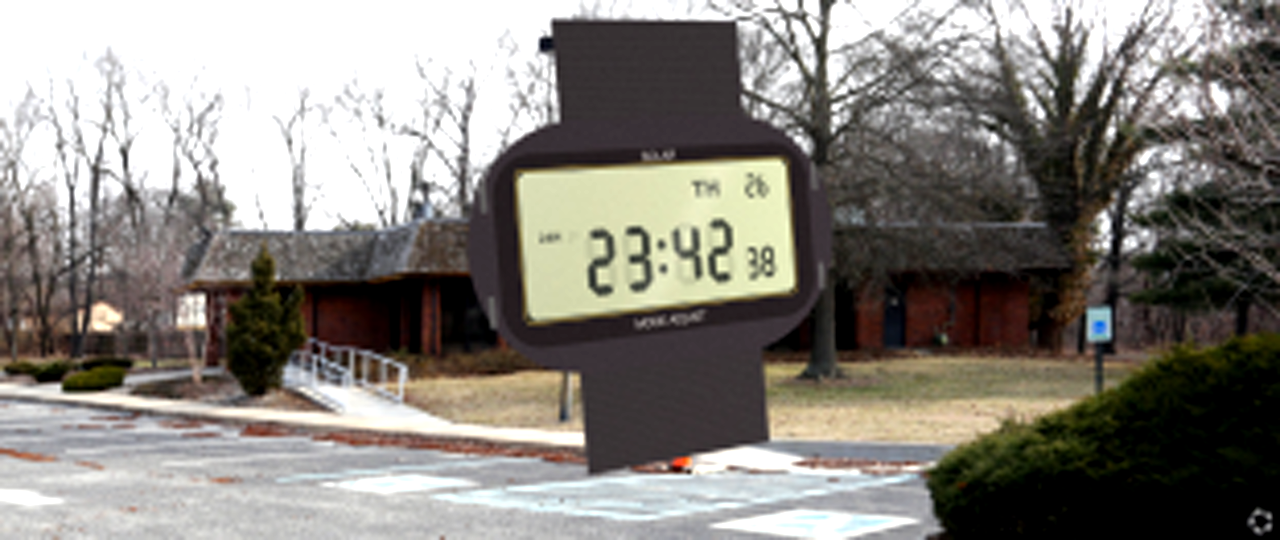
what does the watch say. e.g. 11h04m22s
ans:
23h42m38s
